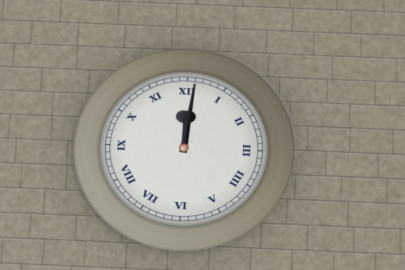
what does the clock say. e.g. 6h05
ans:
12h01
